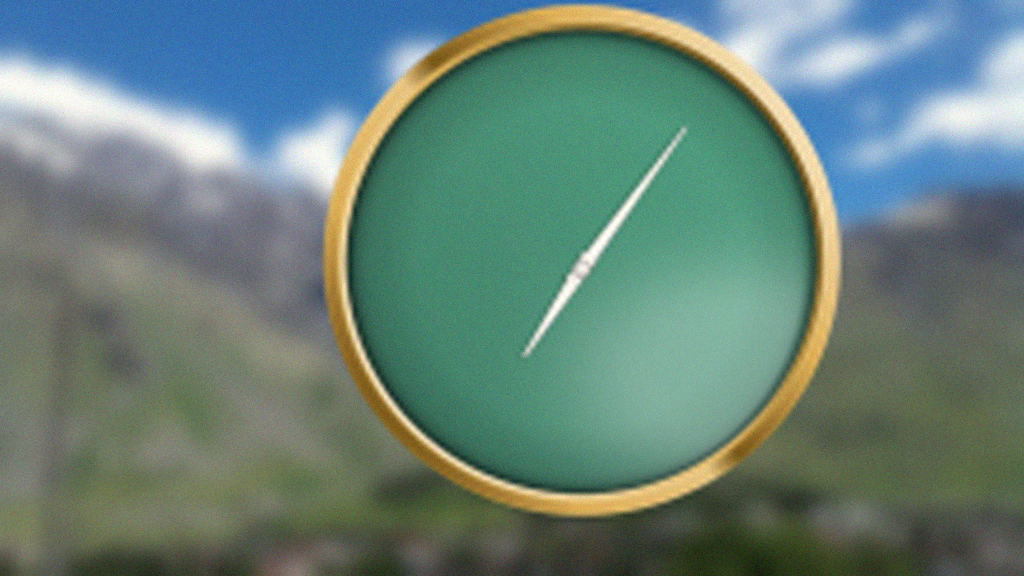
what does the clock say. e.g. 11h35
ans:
7h06
